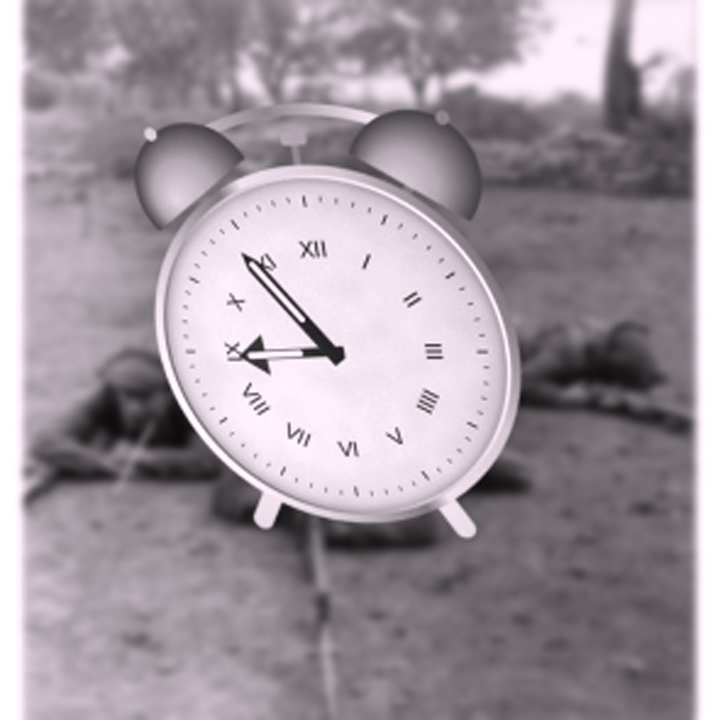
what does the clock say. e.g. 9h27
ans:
8h54
